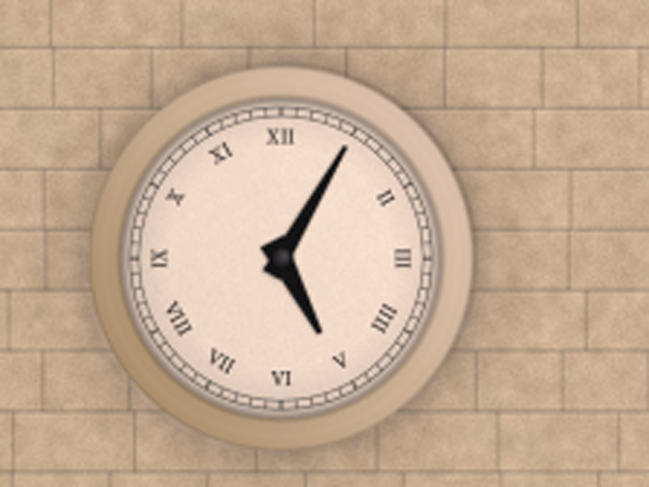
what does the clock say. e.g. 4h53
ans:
5h05
